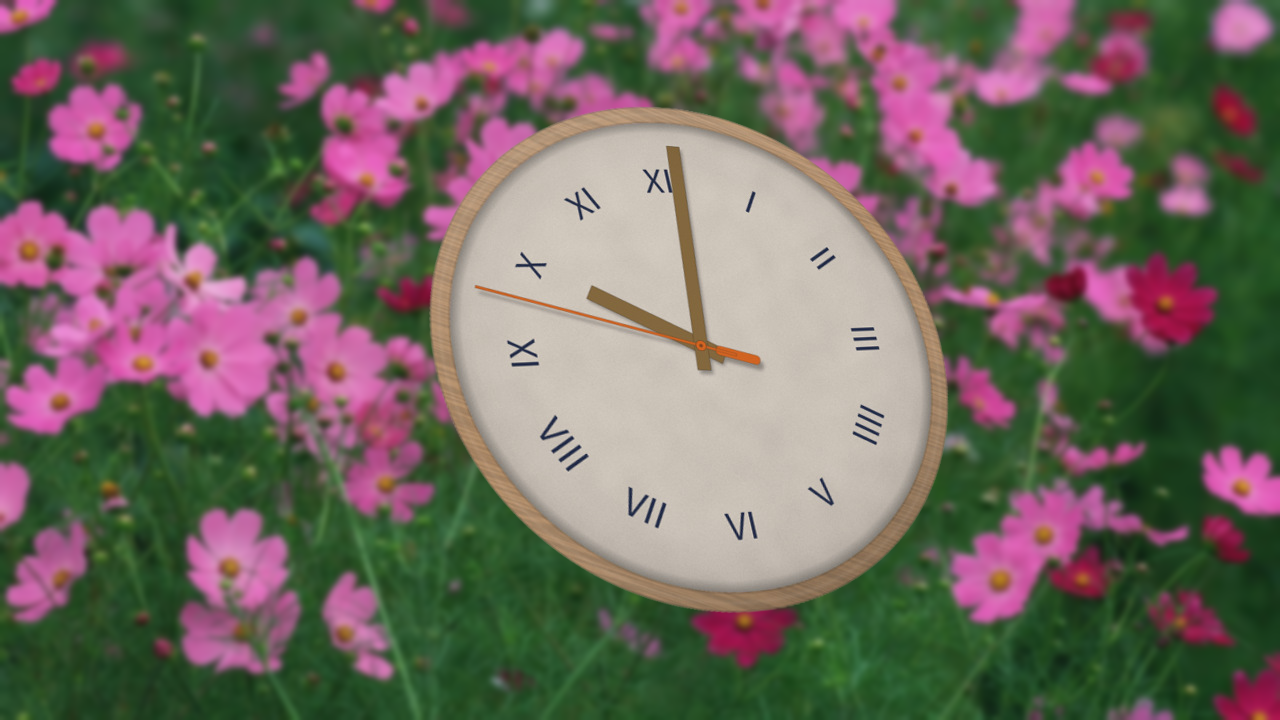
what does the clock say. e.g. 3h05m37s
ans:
10h00m48s
